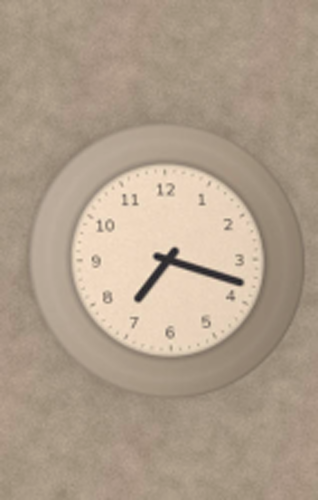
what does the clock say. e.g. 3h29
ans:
7h18
